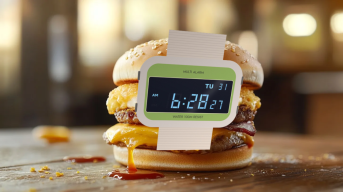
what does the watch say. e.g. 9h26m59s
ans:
6h28m27s
